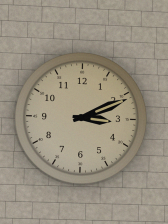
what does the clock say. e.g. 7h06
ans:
3h11
